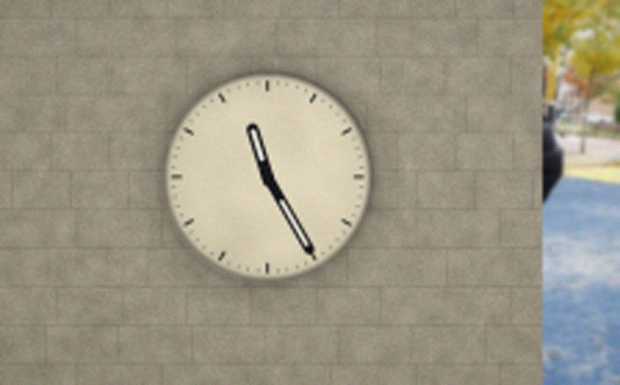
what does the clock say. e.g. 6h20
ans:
11h25
